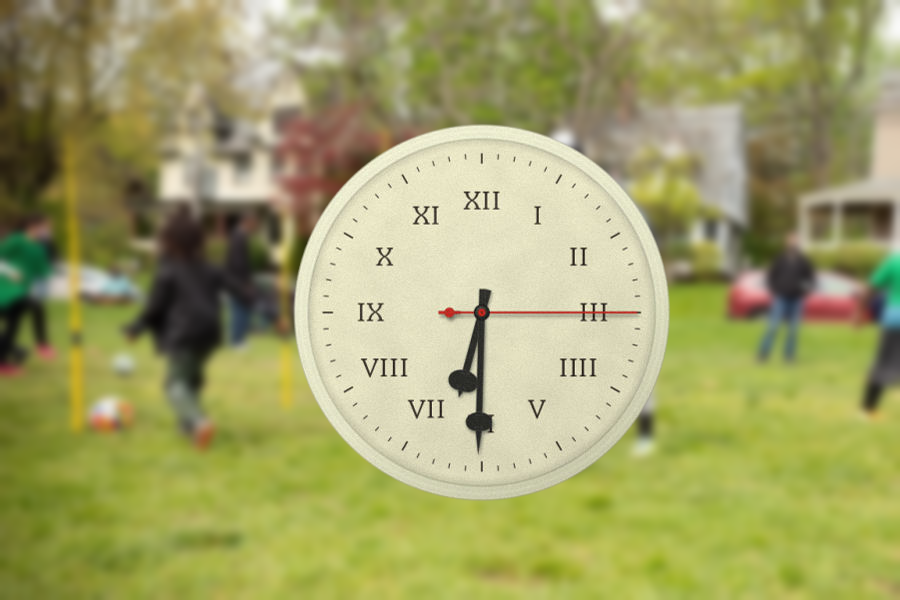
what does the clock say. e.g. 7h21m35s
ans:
6h30m15s
